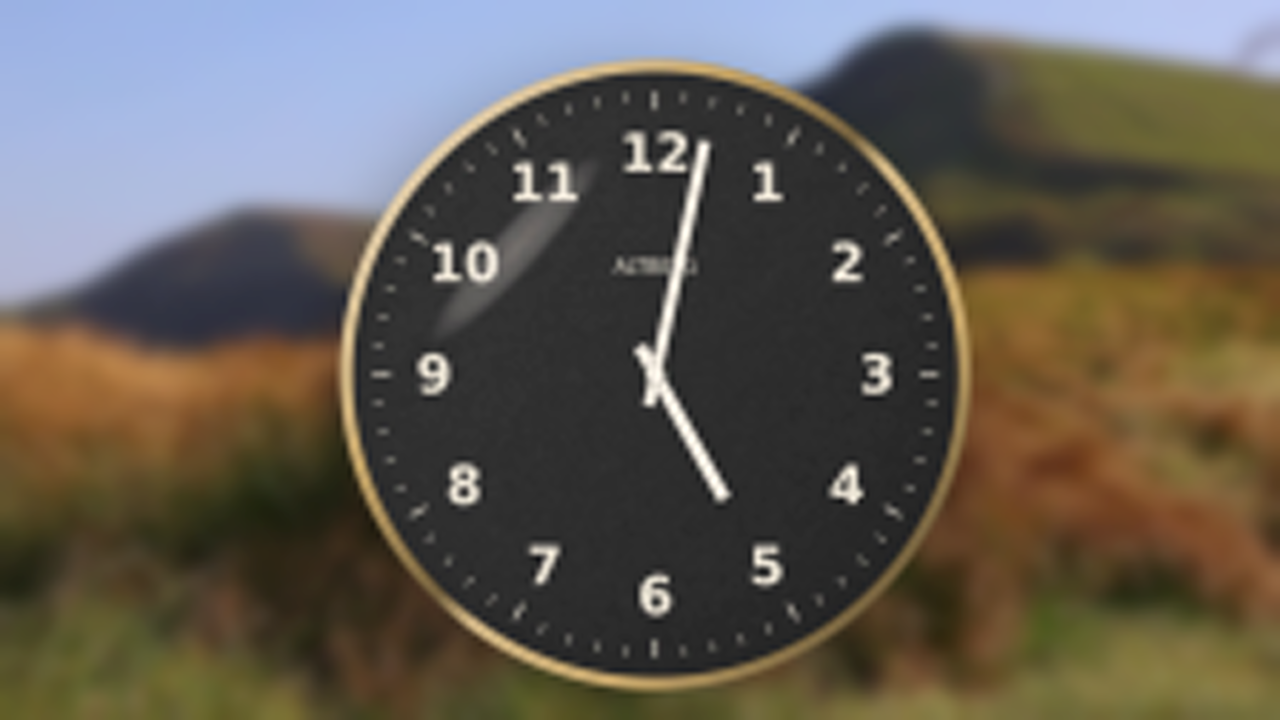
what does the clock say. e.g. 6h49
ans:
5h02
